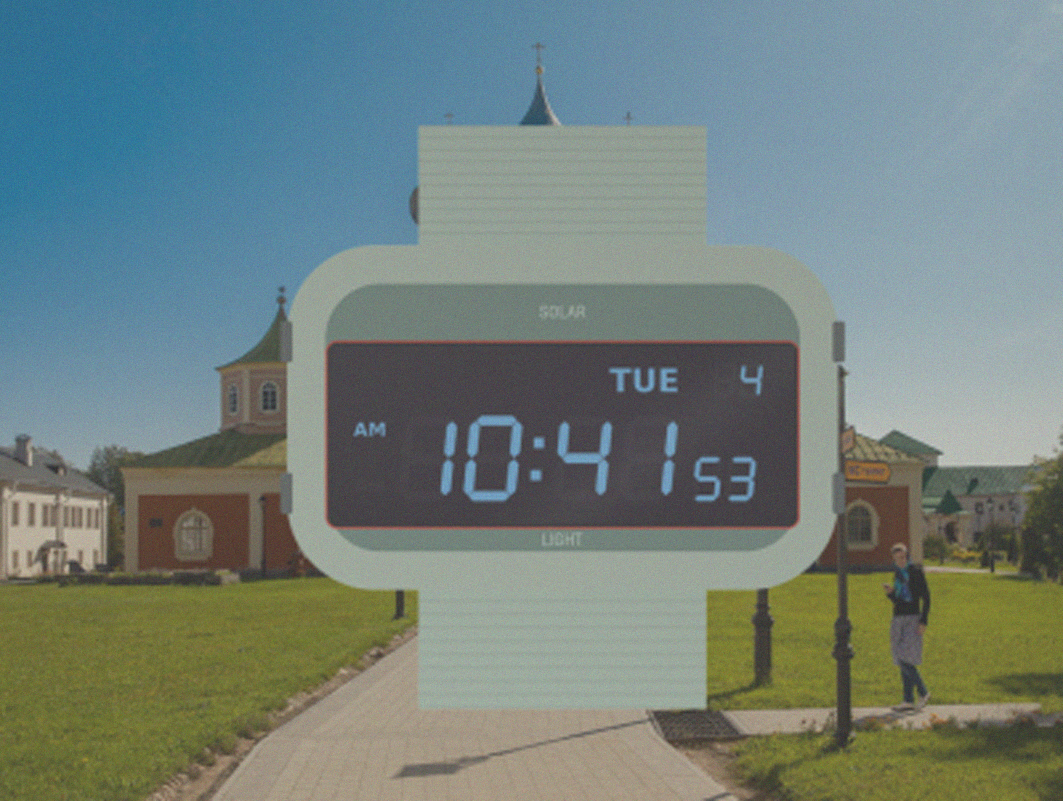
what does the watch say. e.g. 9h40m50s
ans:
10h41m53s
